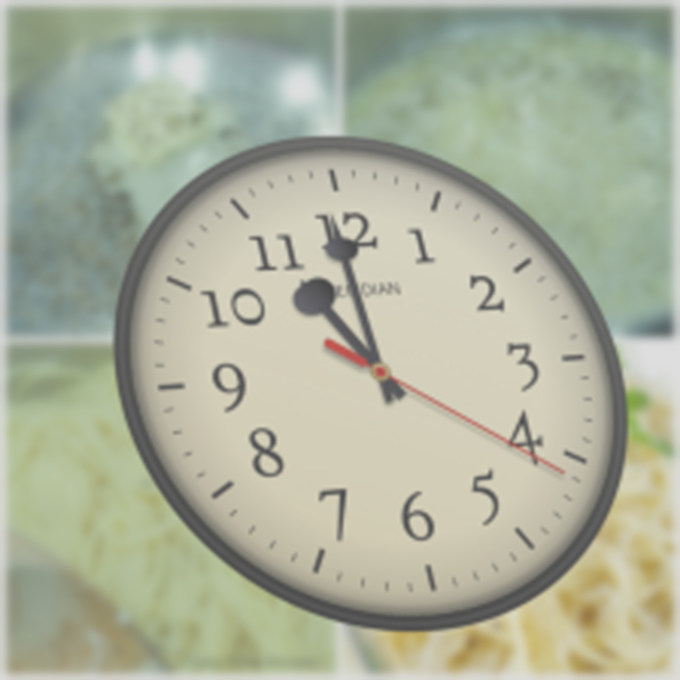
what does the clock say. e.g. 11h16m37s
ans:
10h59m21s
